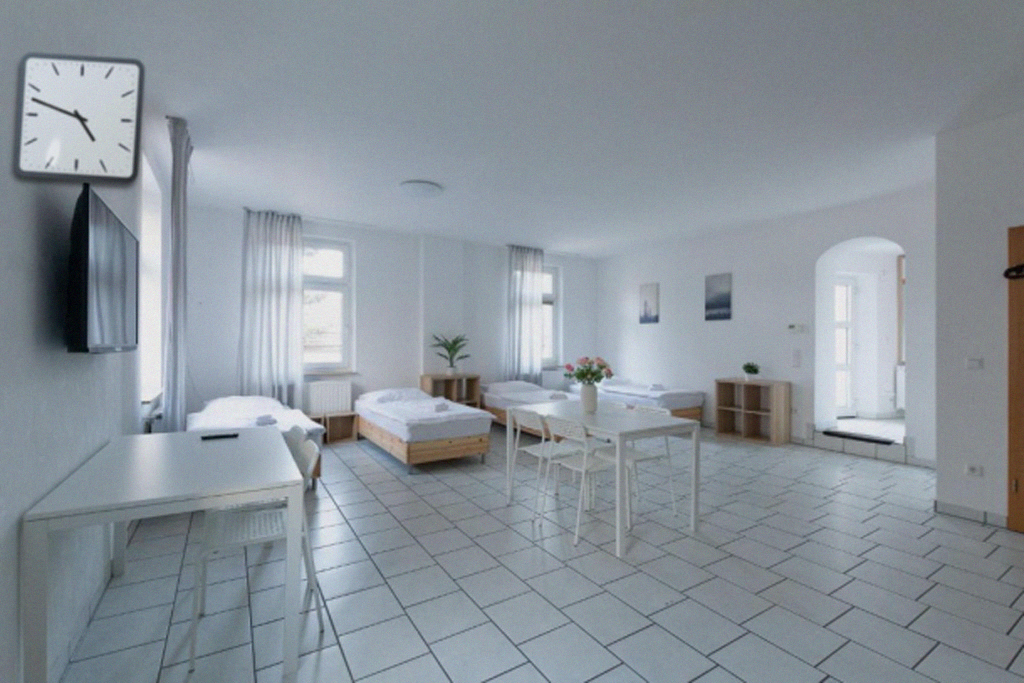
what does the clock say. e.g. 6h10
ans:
4h48
